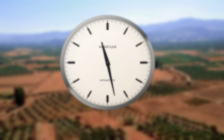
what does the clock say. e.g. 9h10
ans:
11h28
